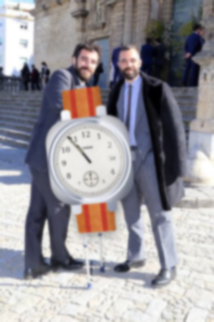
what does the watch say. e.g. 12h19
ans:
10h54
